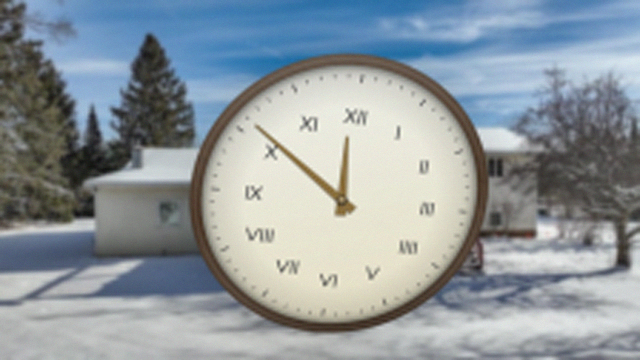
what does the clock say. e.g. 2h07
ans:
11h51
